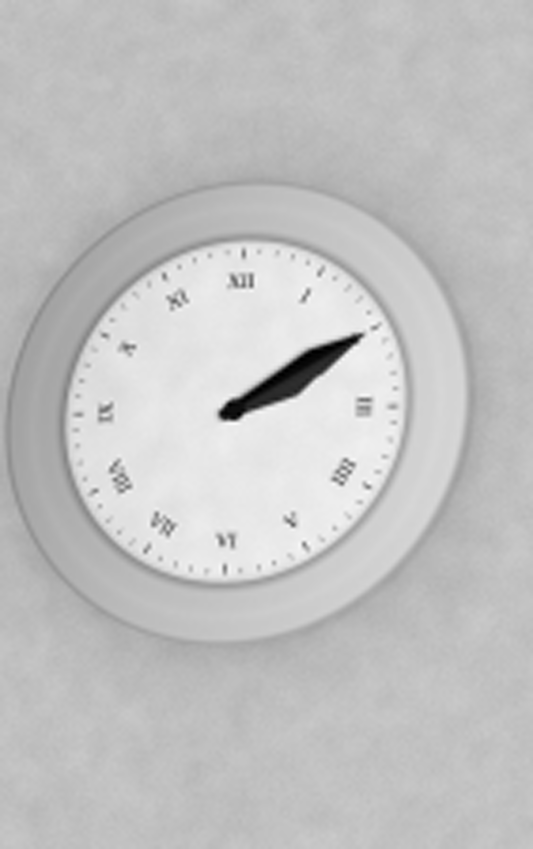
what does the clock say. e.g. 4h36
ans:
2h10
